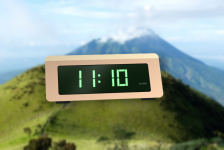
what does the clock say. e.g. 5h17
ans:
11h10
